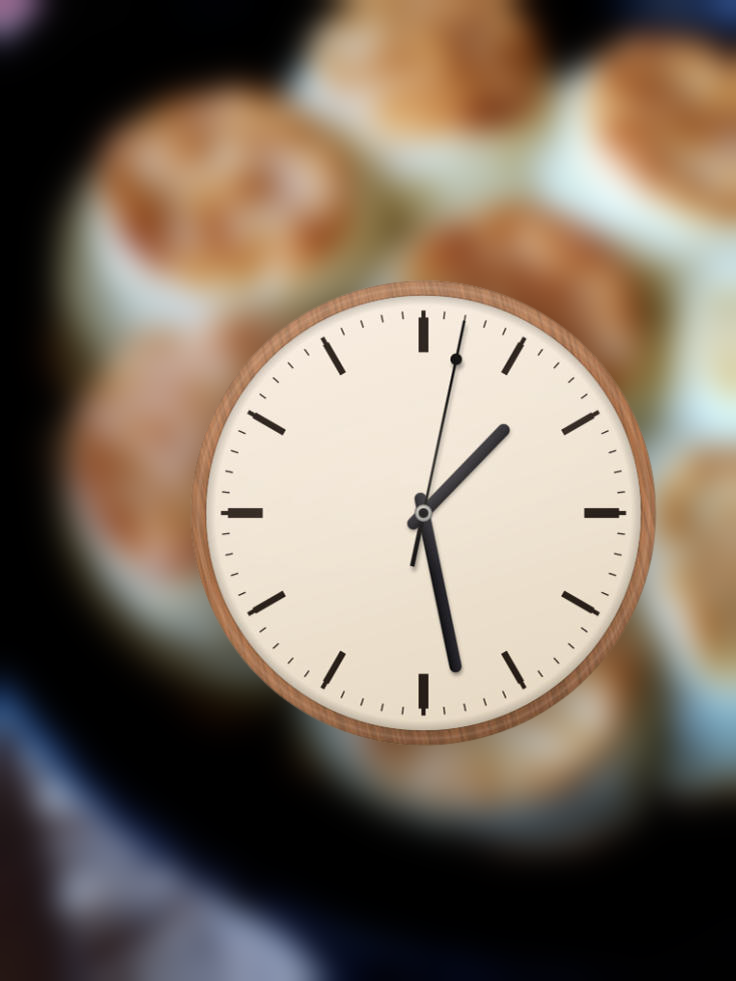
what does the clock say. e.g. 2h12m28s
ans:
1h28m02s
